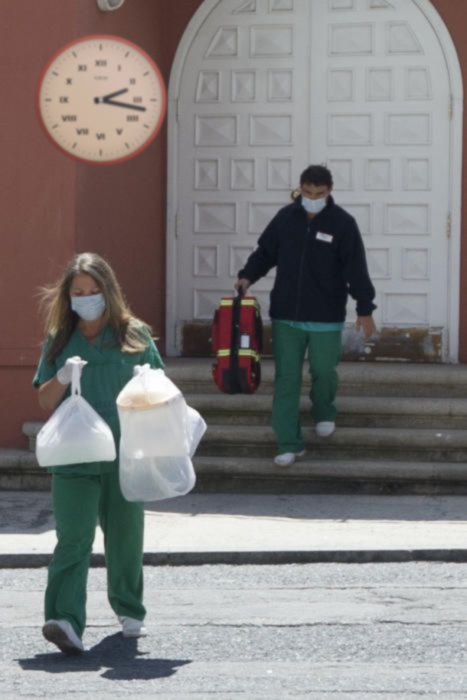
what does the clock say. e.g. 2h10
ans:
2h17
